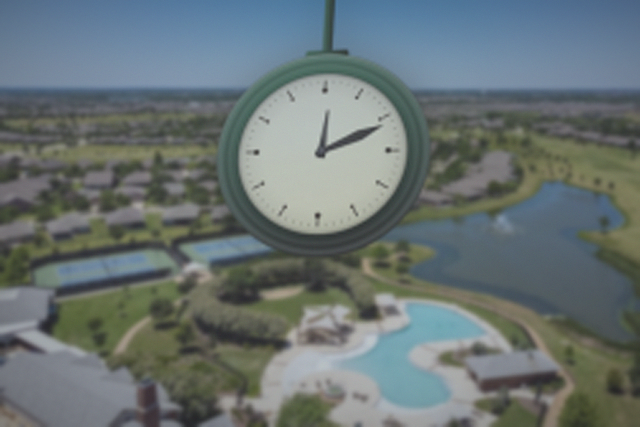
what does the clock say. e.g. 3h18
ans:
12h11
